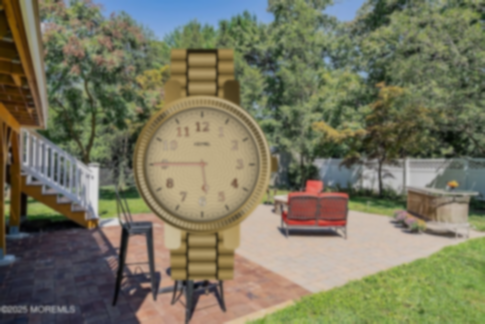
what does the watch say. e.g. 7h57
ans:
5h45
